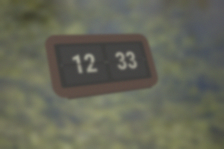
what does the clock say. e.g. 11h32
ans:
12h33
